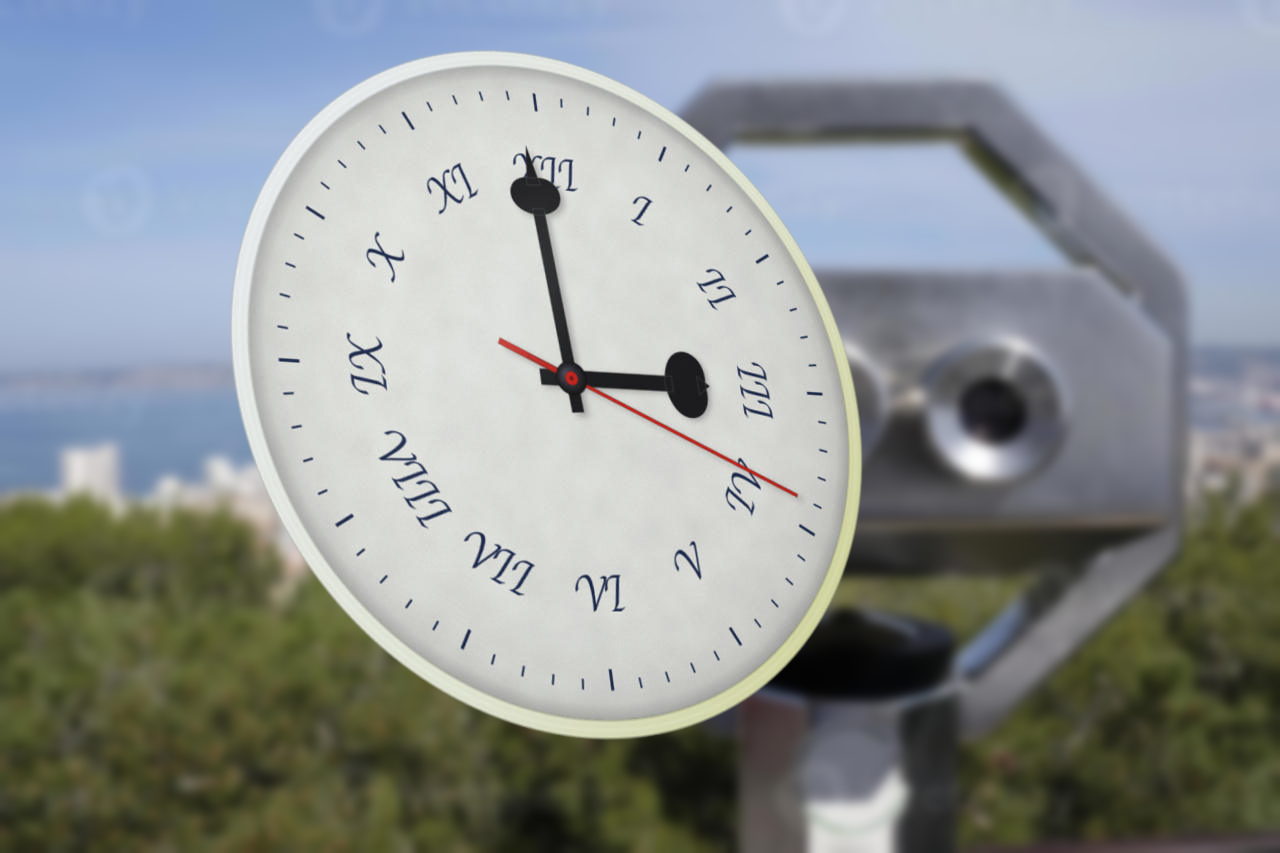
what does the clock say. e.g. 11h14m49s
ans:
2h59m19s
